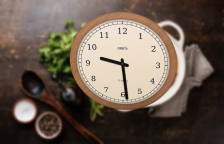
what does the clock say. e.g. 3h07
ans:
9h29
